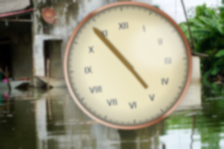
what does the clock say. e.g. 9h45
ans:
4h54
